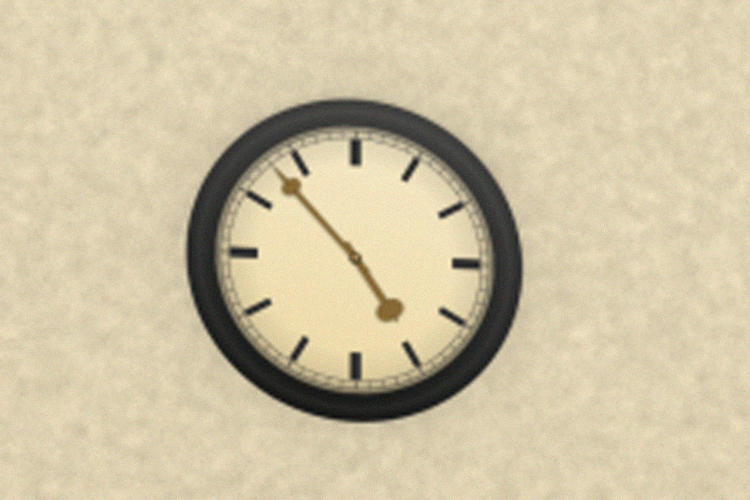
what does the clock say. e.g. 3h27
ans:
4h53
